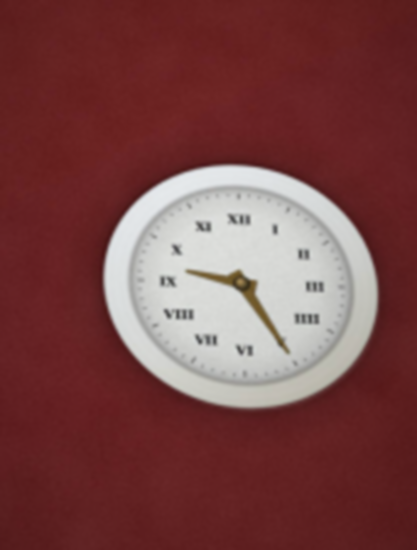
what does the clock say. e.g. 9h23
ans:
9h25
